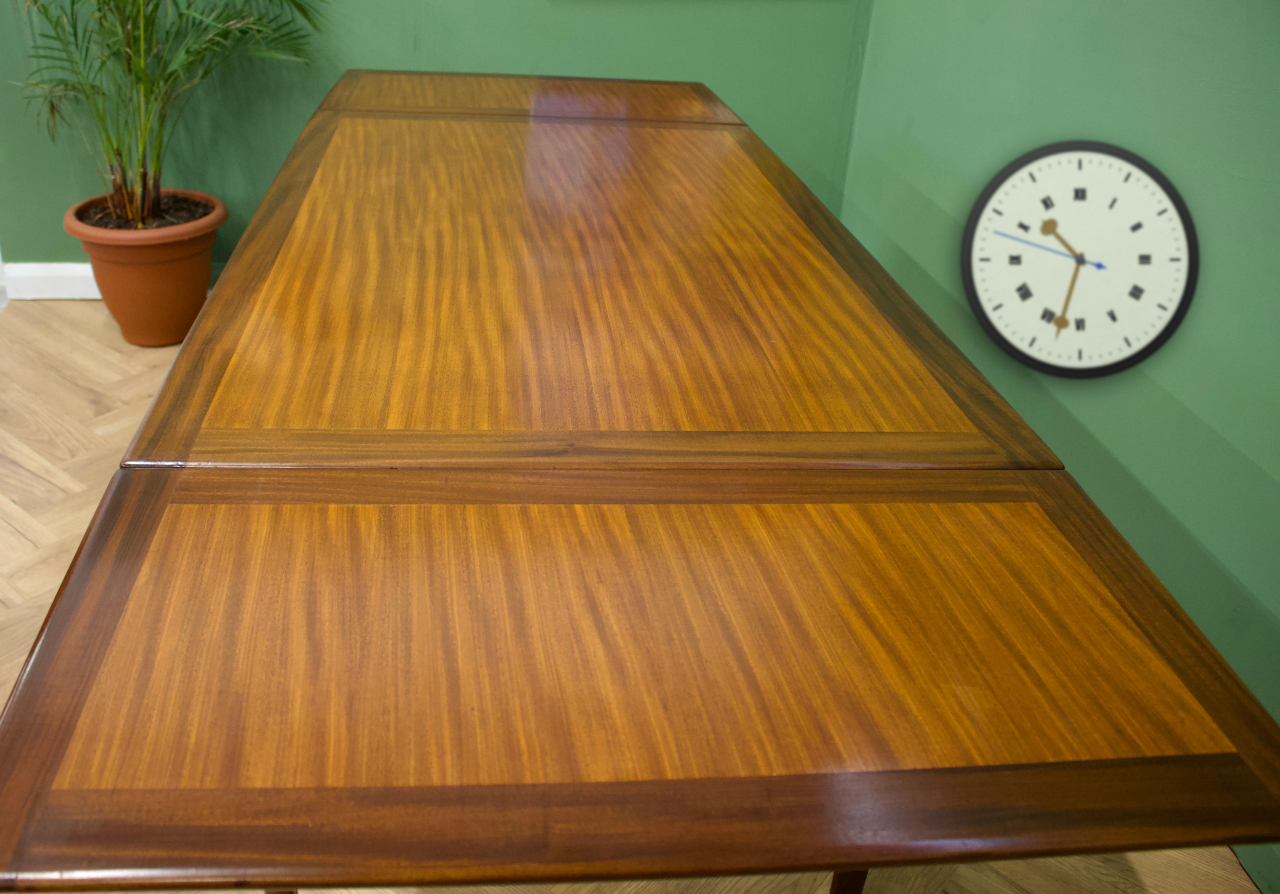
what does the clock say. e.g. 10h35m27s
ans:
10h32m48s
